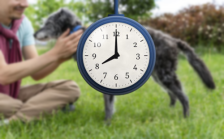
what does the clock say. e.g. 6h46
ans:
8h00
